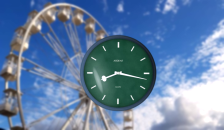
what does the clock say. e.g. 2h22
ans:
8h17
